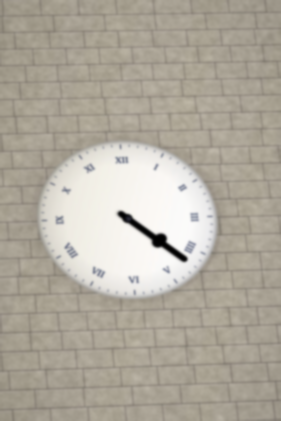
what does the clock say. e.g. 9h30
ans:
4h22
